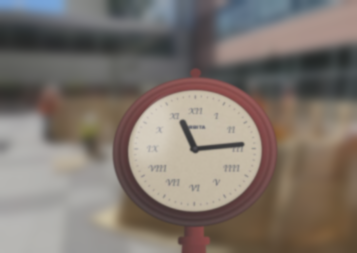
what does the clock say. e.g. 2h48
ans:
11h14
